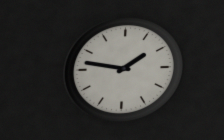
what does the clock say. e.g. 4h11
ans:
1h47
